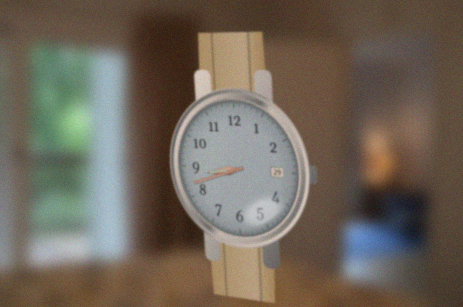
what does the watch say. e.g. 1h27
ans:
8h42
